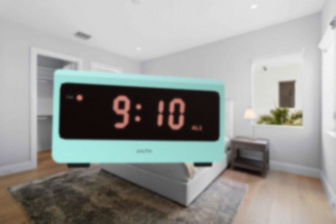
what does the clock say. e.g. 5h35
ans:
9h10
